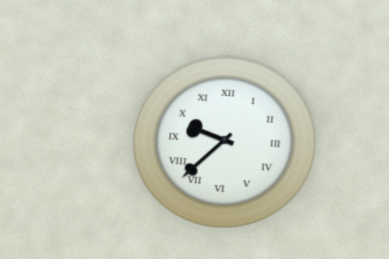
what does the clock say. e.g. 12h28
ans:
9h37
